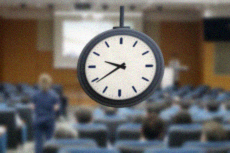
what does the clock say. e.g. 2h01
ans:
9h39
